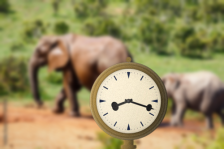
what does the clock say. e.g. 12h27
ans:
8h18
